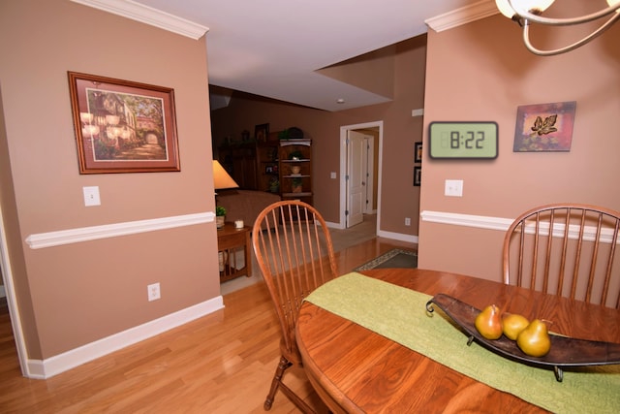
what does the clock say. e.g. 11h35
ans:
8h22
